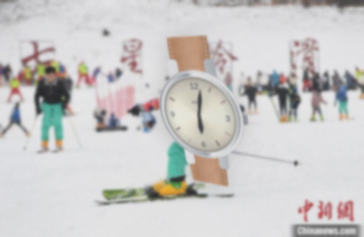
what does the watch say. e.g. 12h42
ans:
6h02
